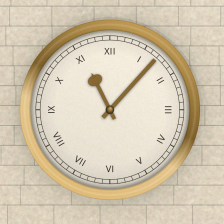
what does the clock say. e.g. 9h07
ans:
11h07
